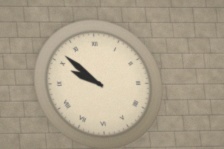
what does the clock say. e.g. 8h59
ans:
9h52
